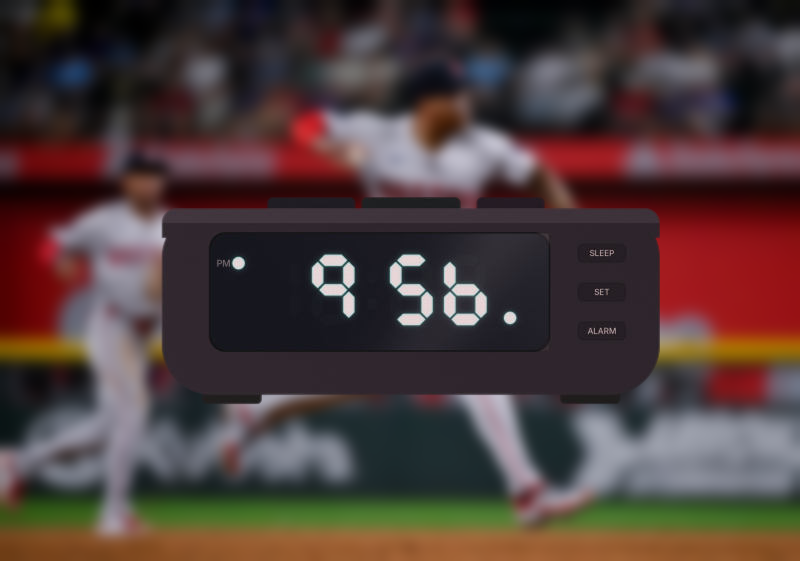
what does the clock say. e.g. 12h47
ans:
9h56
